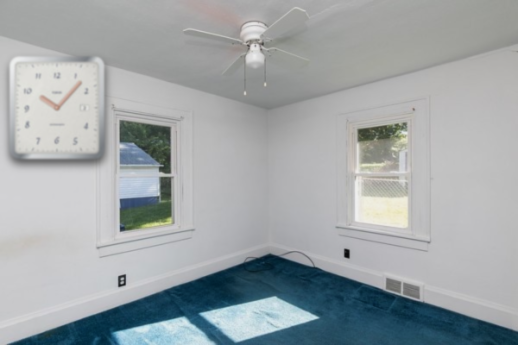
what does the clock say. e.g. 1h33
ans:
10h07
